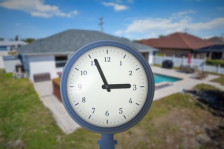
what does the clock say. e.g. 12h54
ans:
2h56
